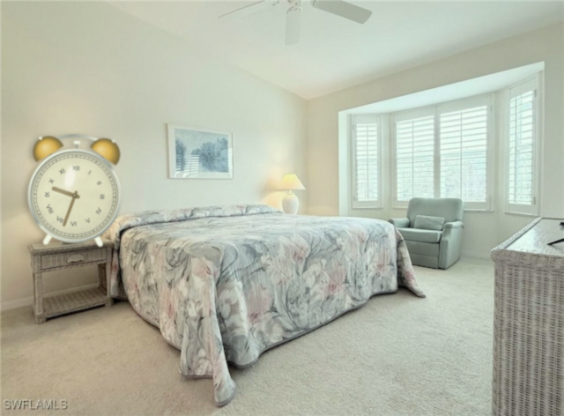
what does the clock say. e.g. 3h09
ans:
9h33
